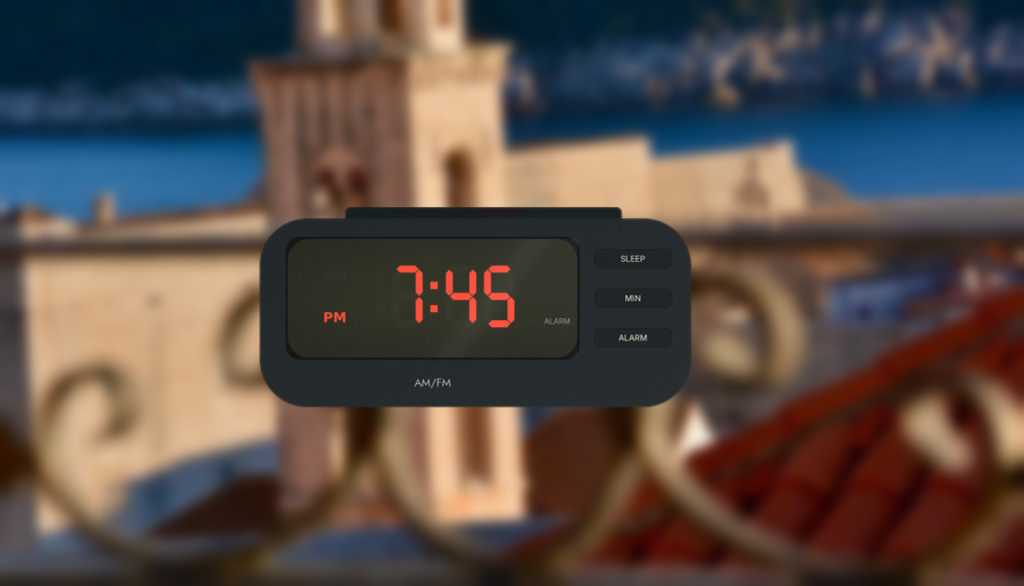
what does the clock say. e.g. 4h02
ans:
7h45
